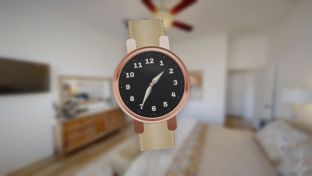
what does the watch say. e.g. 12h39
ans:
1h35
